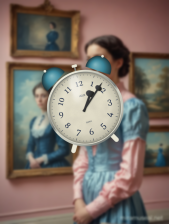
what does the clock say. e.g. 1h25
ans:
1h08
